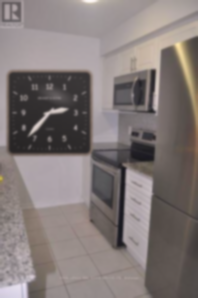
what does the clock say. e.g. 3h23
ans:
2h37
